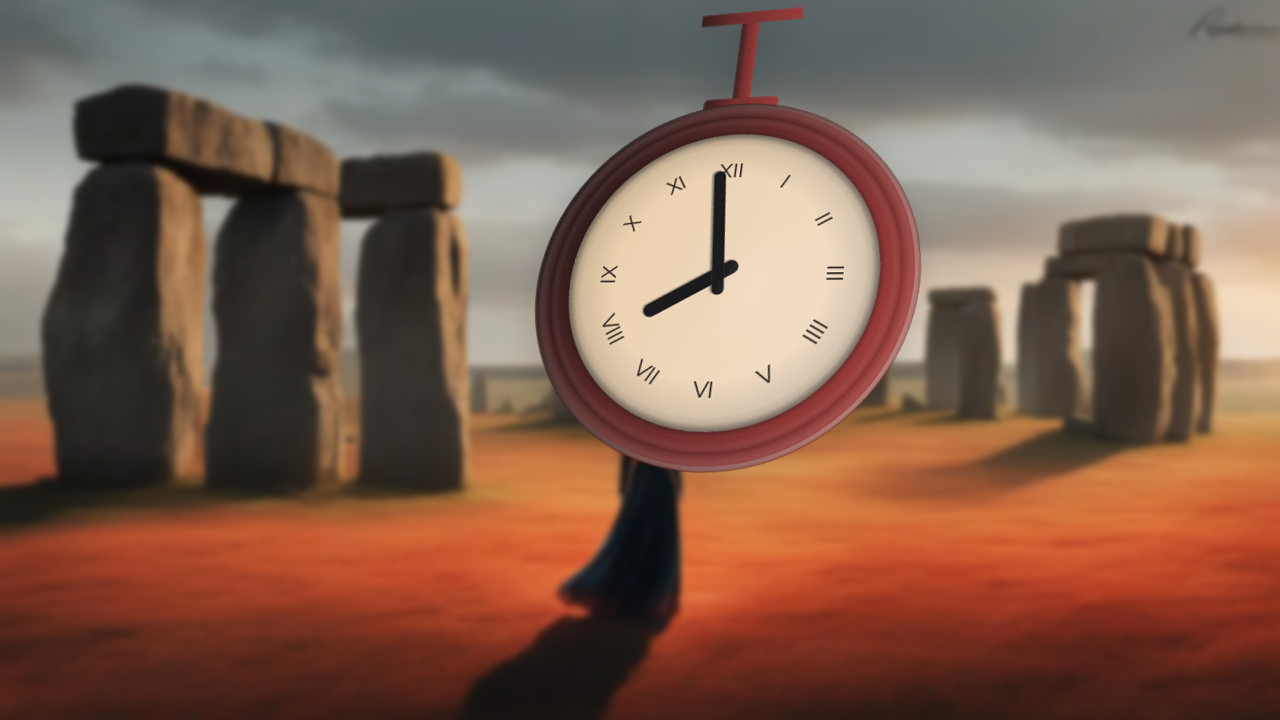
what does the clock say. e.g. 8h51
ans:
7h59
